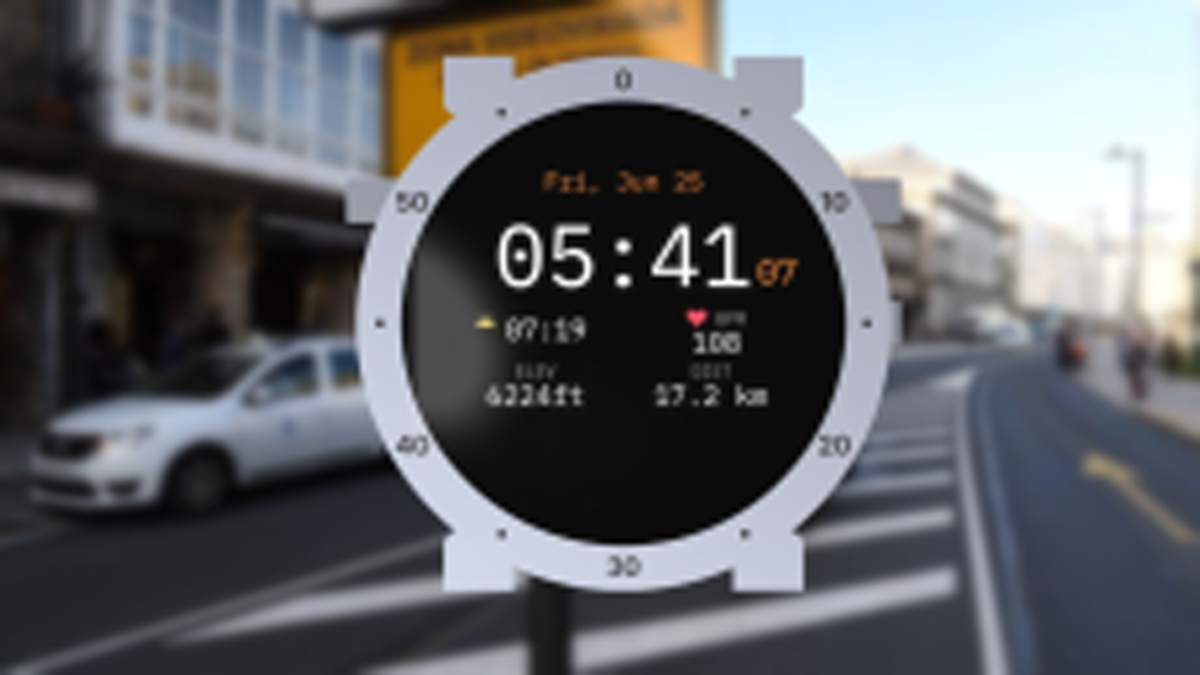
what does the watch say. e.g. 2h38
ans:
5h41
